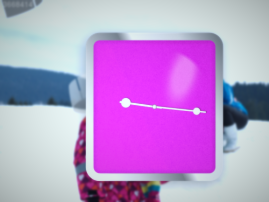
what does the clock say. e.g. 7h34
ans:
9h16
